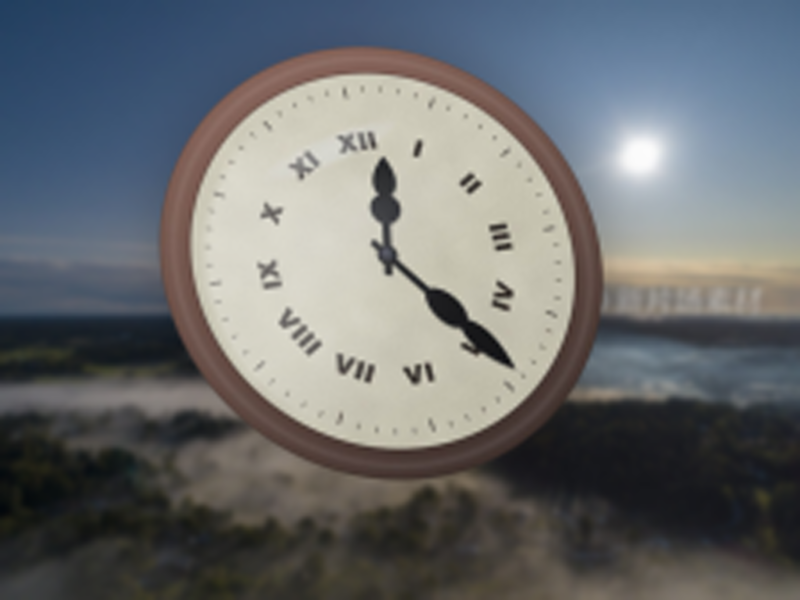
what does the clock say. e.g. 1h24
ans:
12h24
